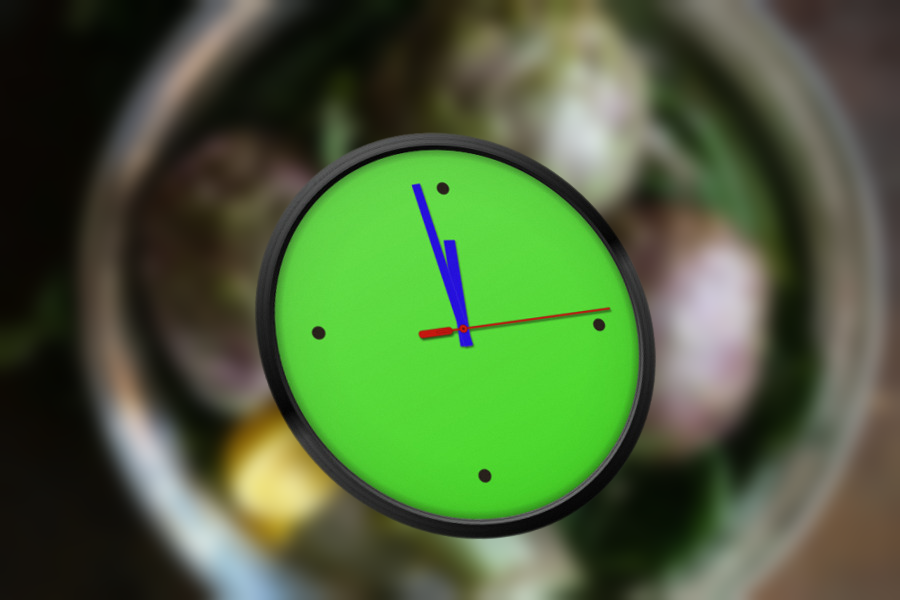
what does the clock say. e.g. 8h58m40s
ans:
11h58m14s
